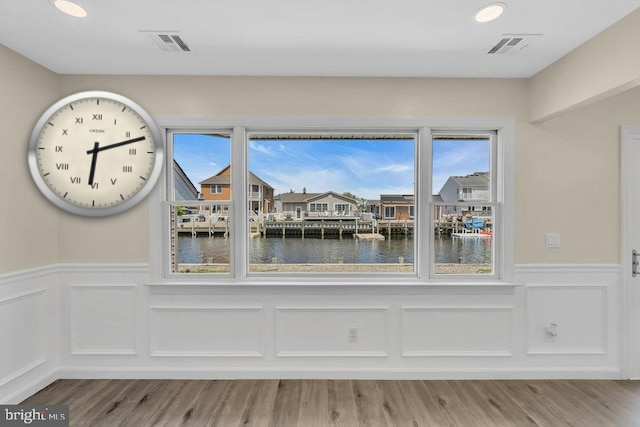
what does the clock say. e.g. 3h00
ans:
6h12
